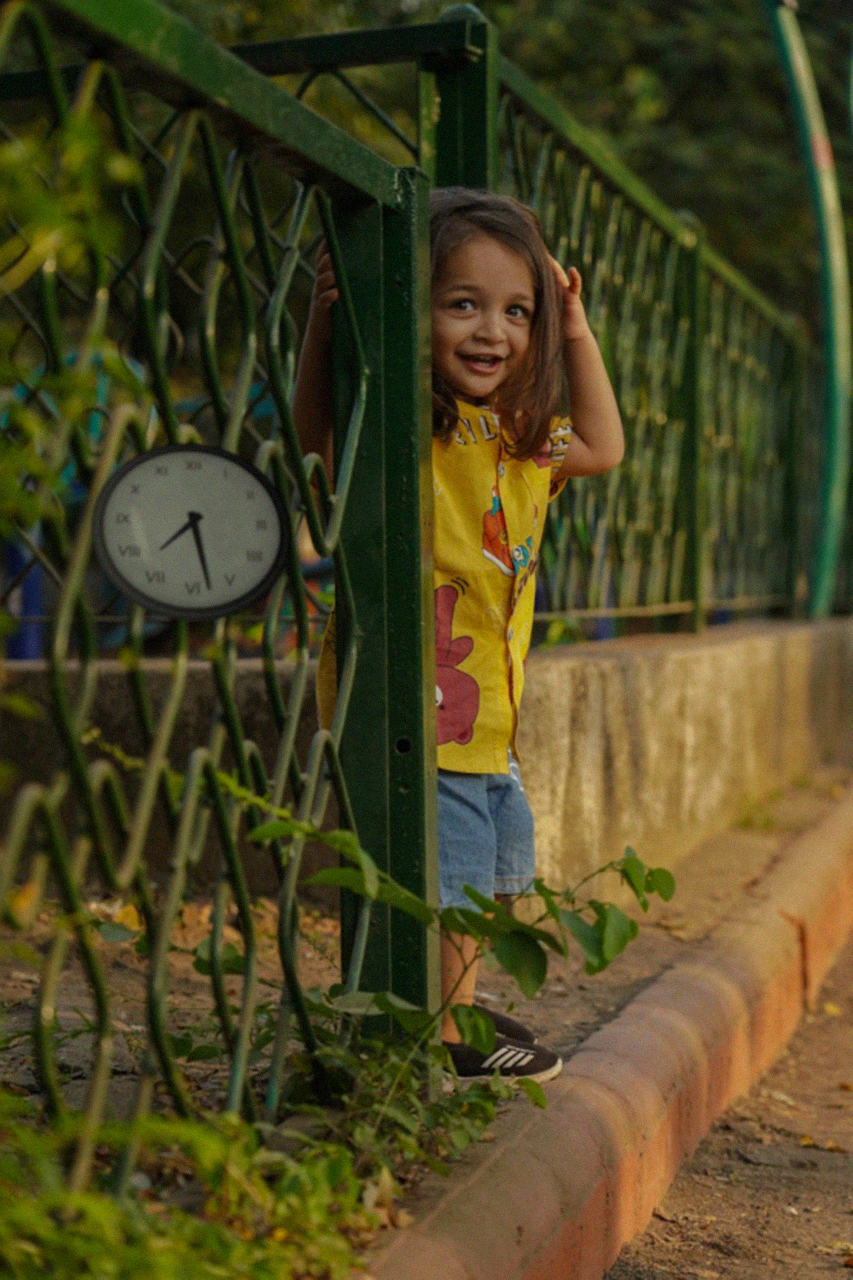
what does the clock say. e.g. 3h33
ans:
7h28
